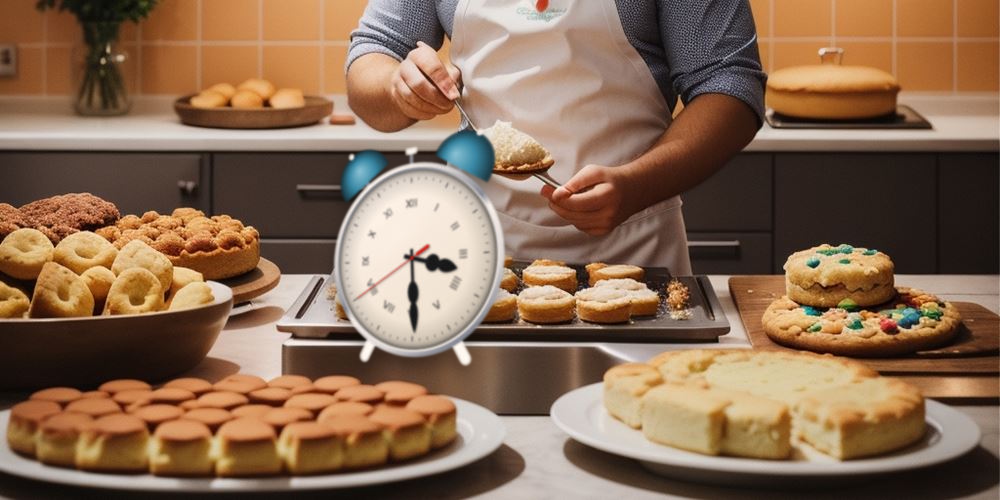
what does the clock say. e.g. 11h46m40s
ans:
3h29m40s
